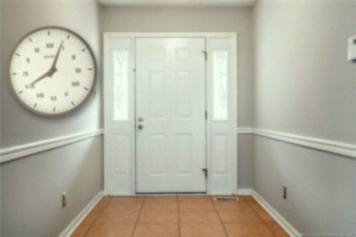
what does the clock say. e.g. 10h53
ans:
8h04
